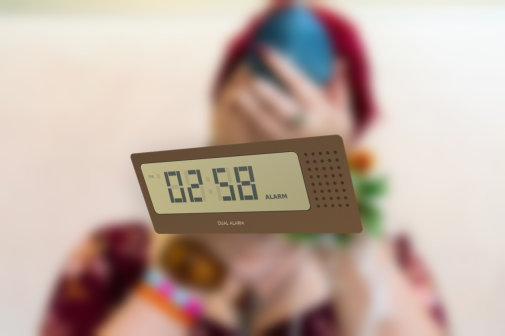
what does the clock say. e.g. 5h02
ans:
2h58
